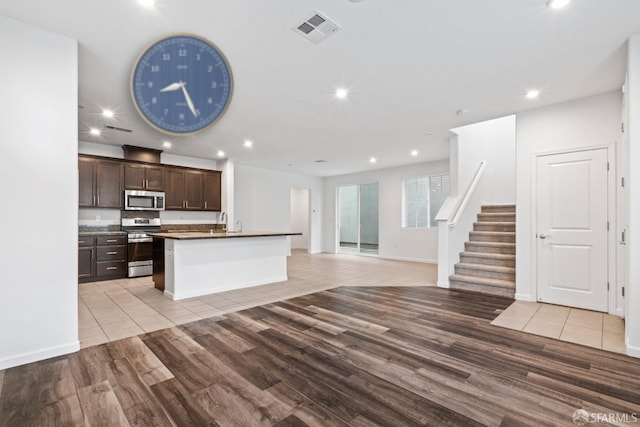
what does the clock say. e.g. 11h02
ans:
8h26
